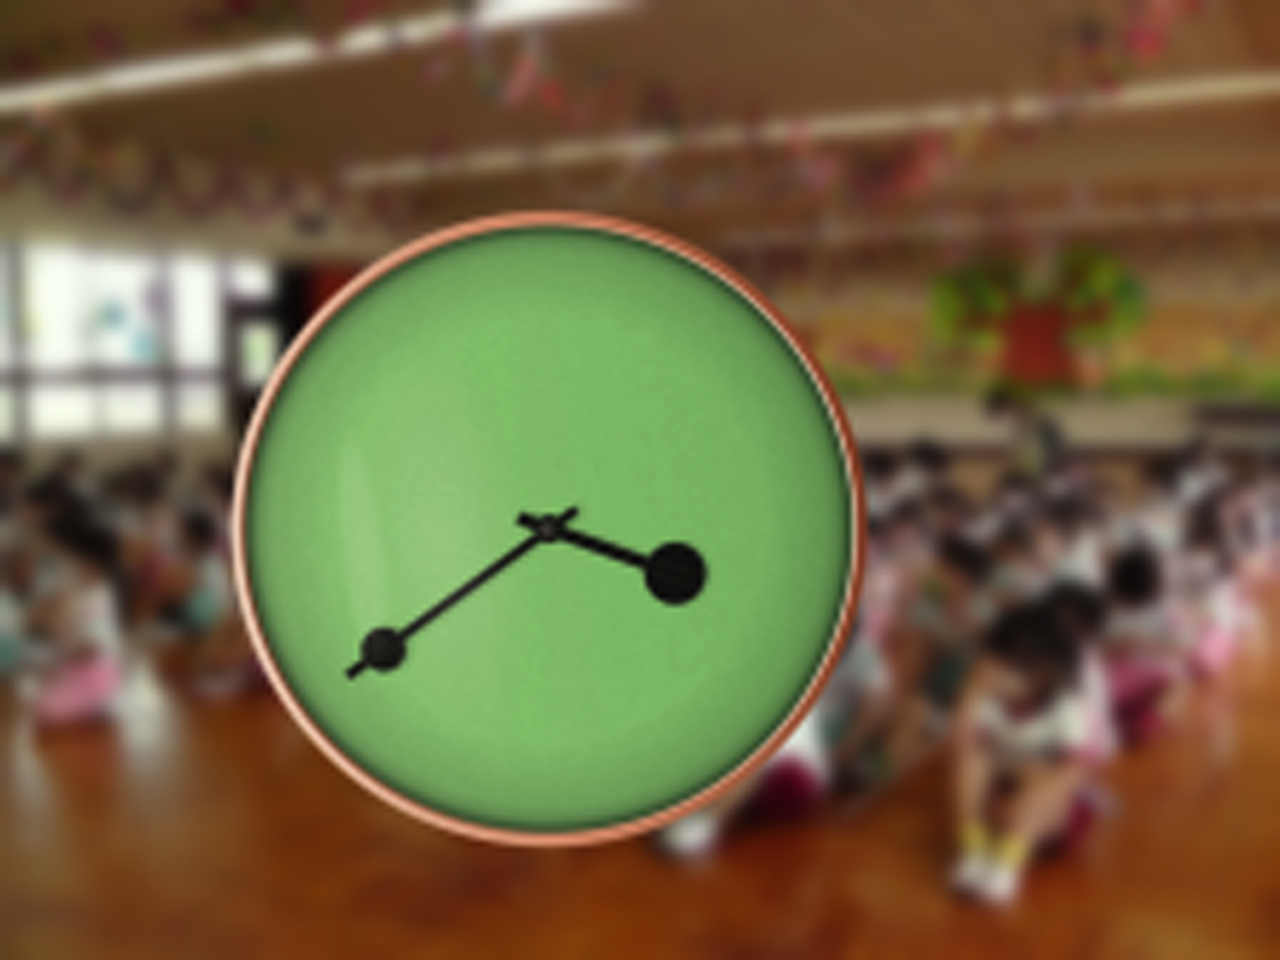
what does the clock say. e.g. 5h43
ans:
3h39
